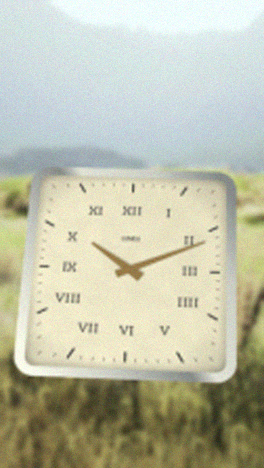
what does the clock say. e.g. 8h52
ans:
10h11
